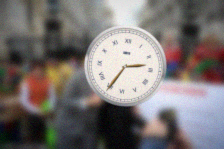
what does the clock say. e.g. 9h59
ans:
2h35
